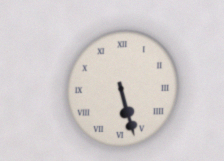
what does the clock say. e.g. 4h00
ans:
5h27
